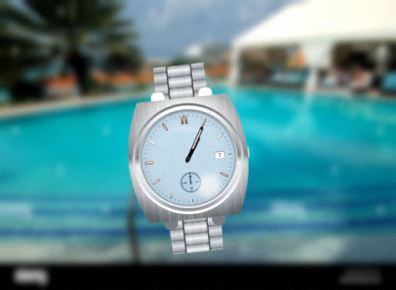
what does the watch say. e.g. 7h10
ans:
1h05
